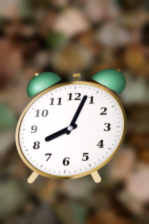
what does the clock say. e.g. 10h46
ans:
8h03
